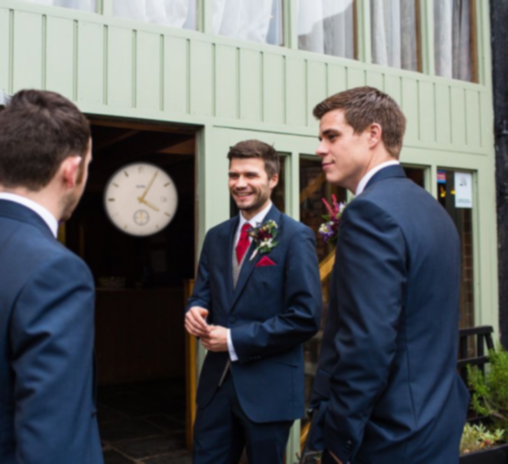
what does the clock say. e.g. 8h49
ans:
4h05
